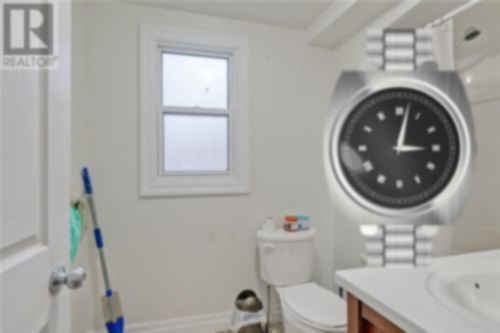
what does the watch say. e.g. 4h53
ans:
3h02
